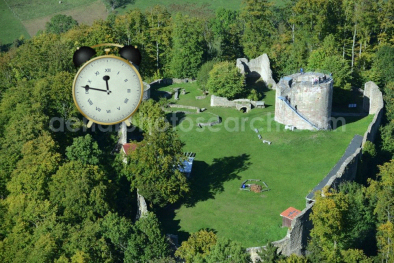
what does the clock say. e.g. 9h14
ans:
11h47
